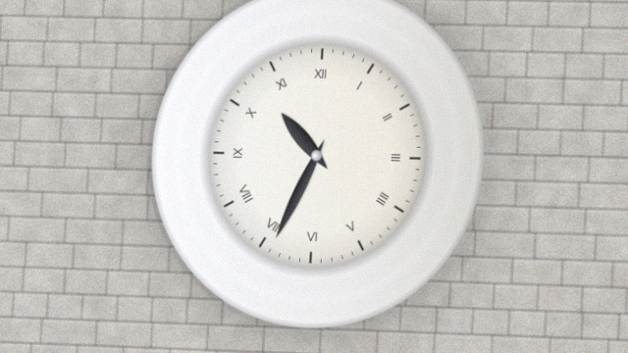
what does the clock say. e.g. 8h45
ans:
10h34
